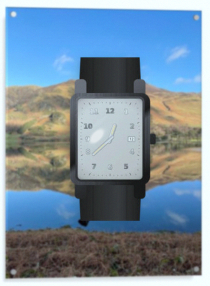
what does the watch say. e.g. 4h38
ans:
12h38
